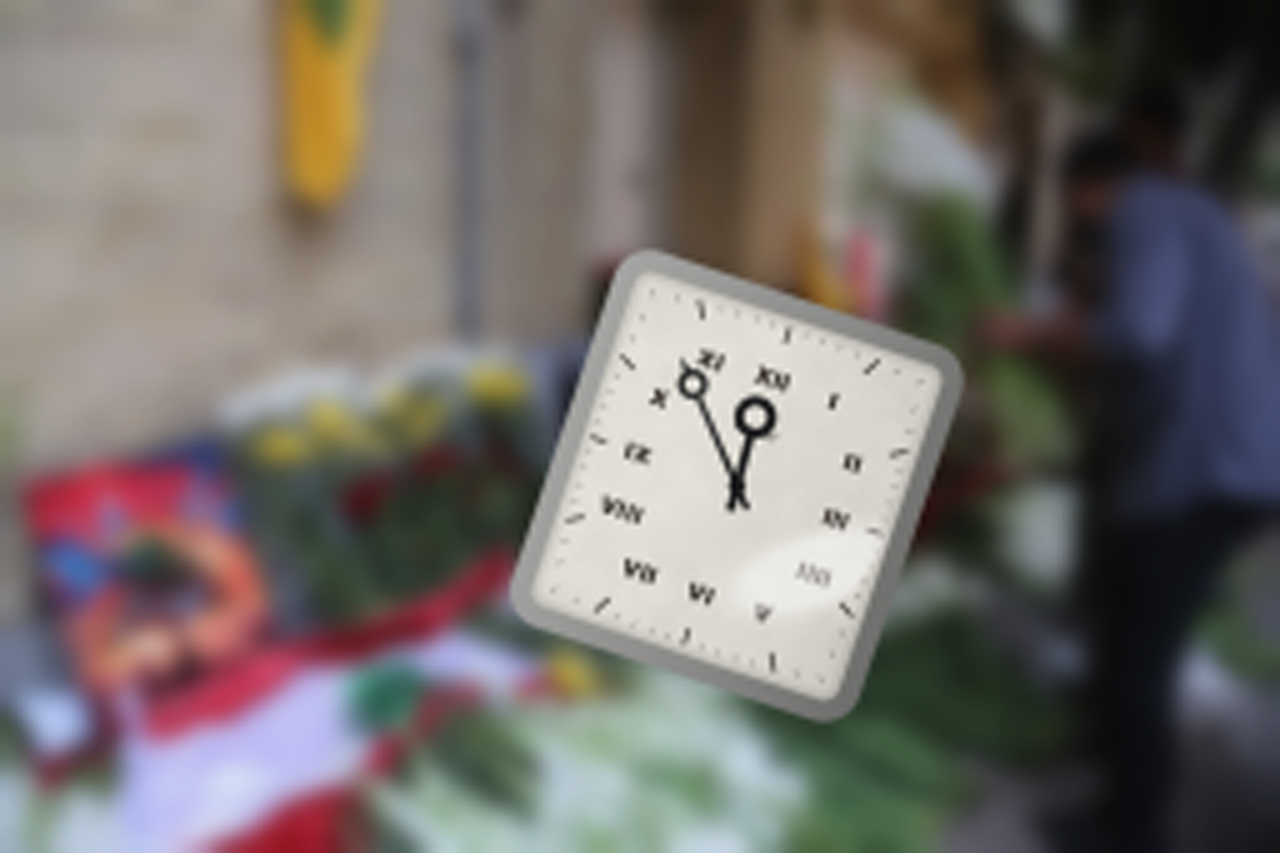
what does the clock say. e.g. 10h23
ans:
11h53
